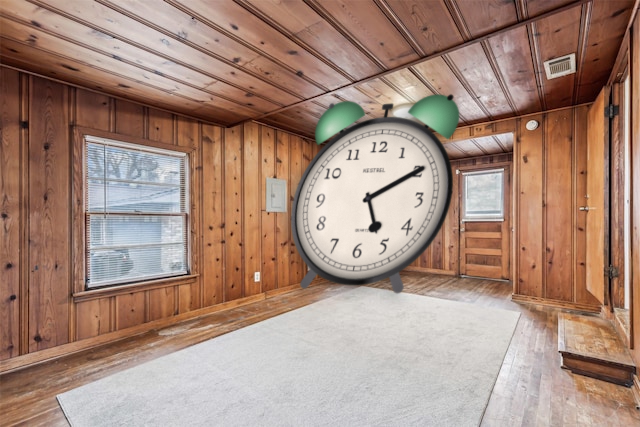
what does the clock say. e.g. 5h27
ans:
5h10
